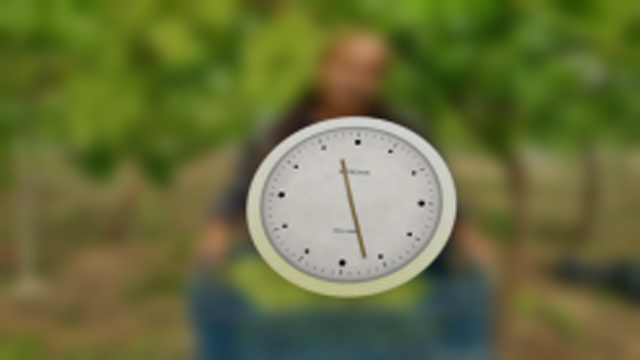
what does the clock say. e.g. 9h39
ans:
11h27
